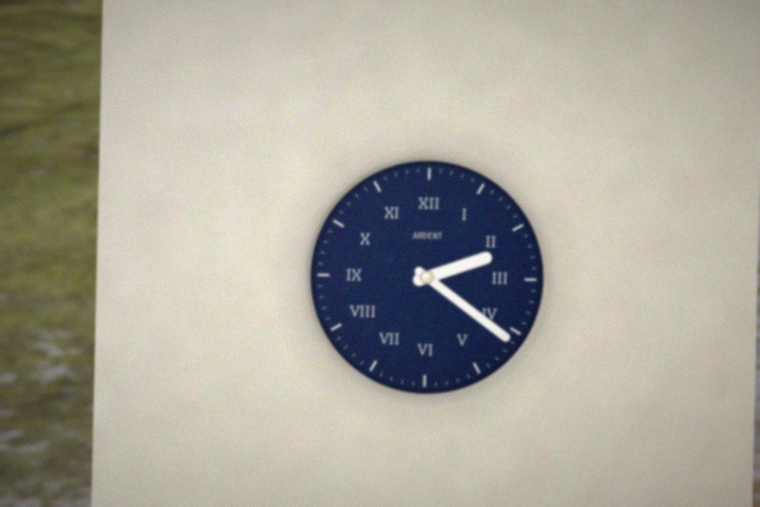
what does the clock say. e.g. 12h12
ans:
2h21
